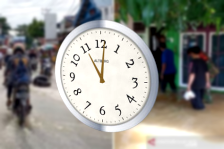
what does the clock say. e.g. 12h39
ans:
11h01
